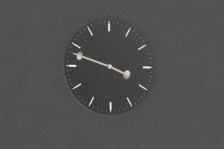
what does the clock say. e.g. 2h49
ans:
3h48
